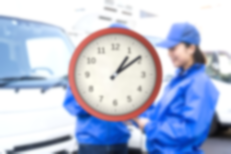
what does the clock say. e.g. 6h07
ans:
1h09
